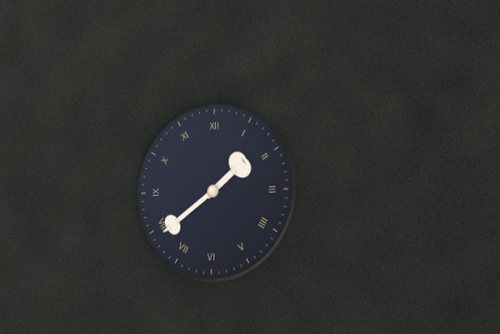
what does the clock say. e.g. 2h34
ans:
1h39
